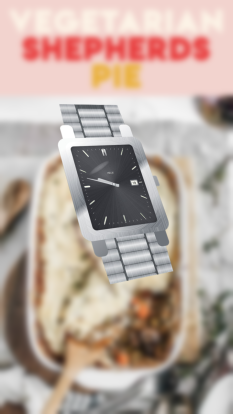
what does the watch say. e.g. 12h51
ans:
9h48
